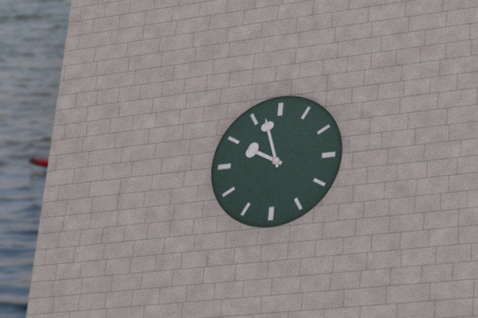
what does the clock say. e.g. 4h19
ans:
9h57
